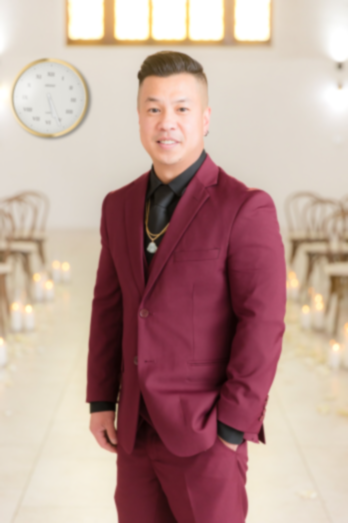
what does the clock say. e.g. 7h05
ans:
5h26
